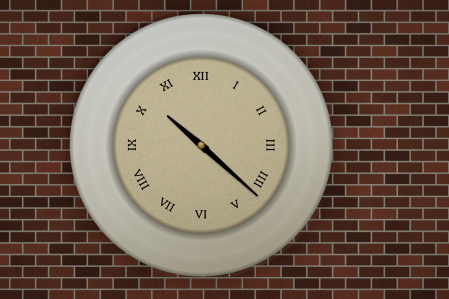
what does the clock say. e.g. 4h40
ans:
10h22
